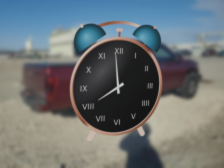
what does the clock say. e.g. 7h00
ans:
7h59
